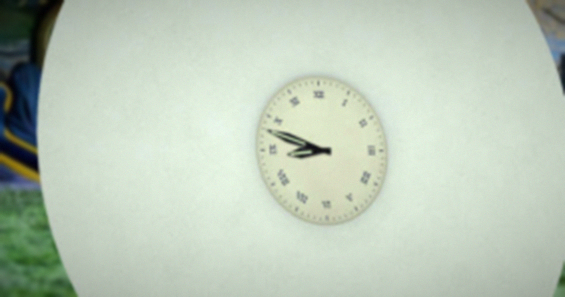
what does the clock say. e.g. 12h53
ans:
8h48
